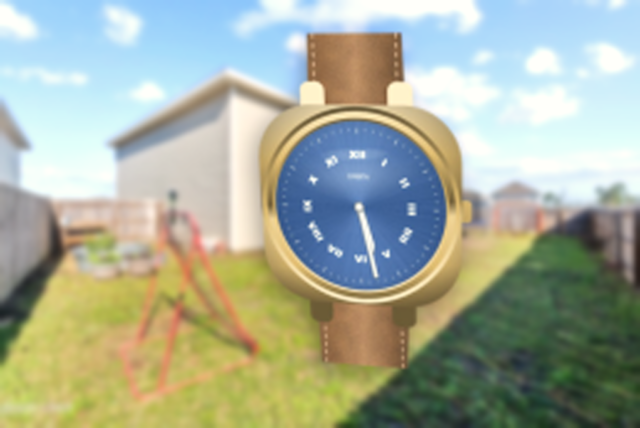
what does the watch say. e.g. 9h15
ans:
5h28
